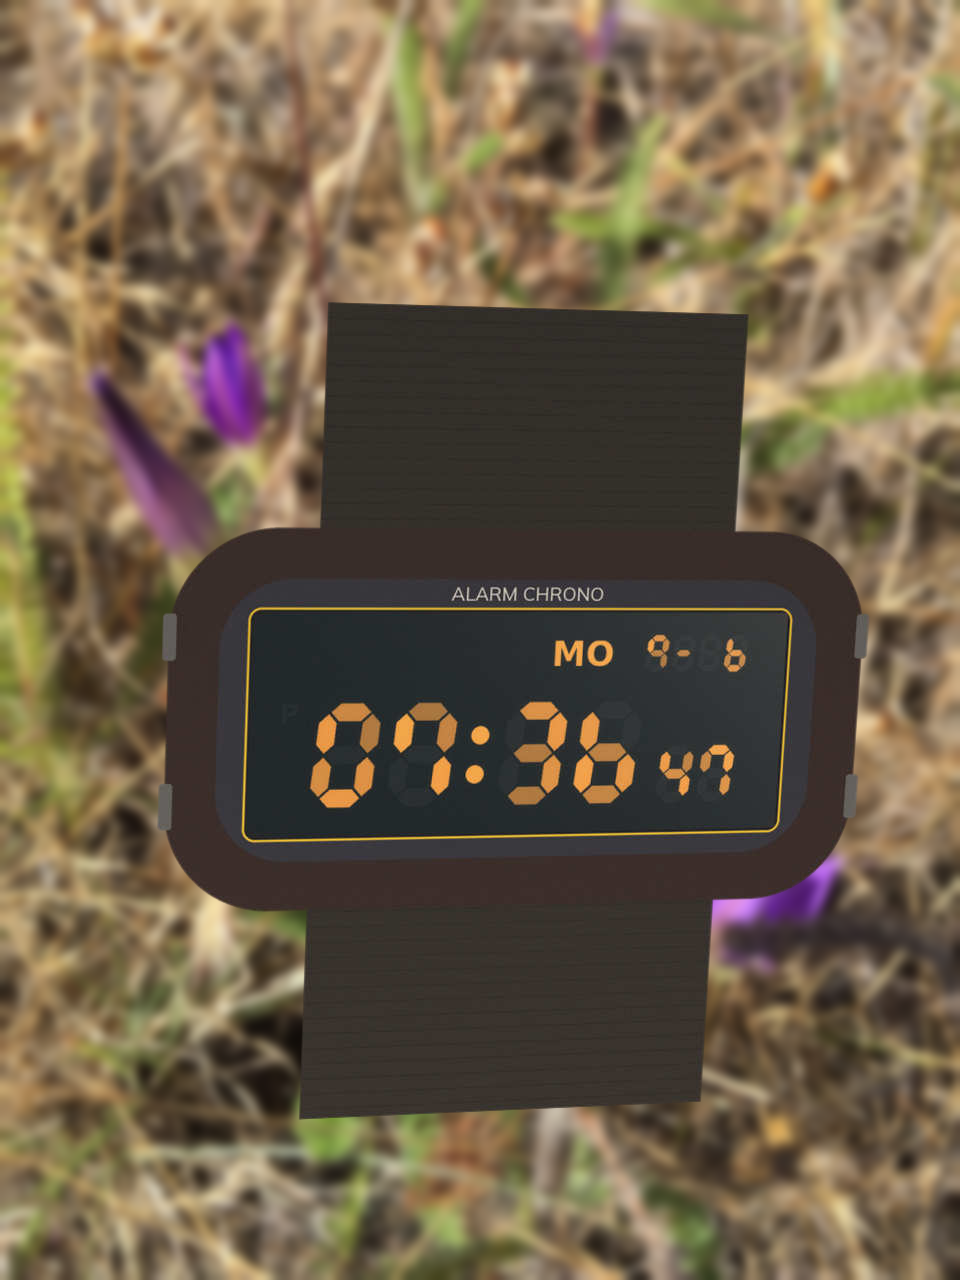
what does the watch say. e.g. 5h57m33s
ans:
7h36m47s
